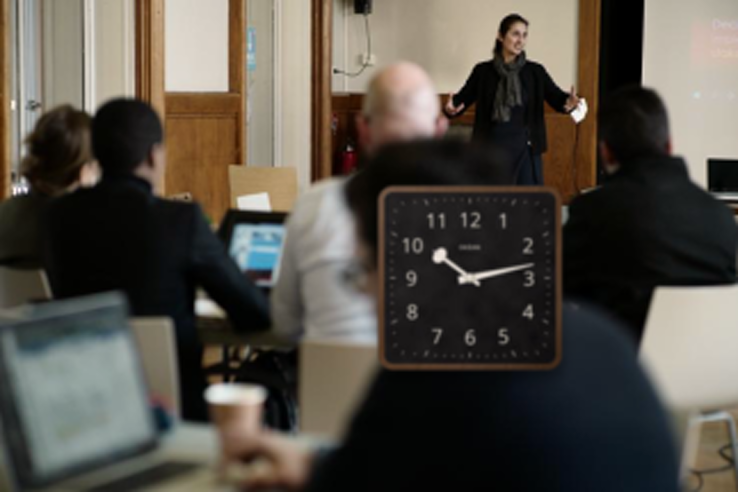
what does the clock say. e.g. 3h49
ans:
10h13
